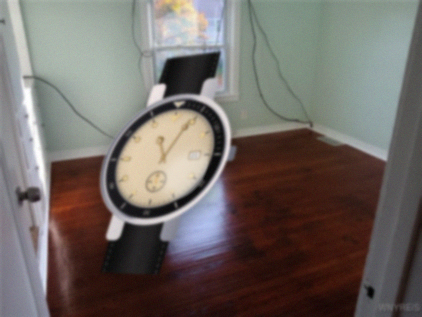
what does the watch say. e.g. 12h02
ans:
11h04
